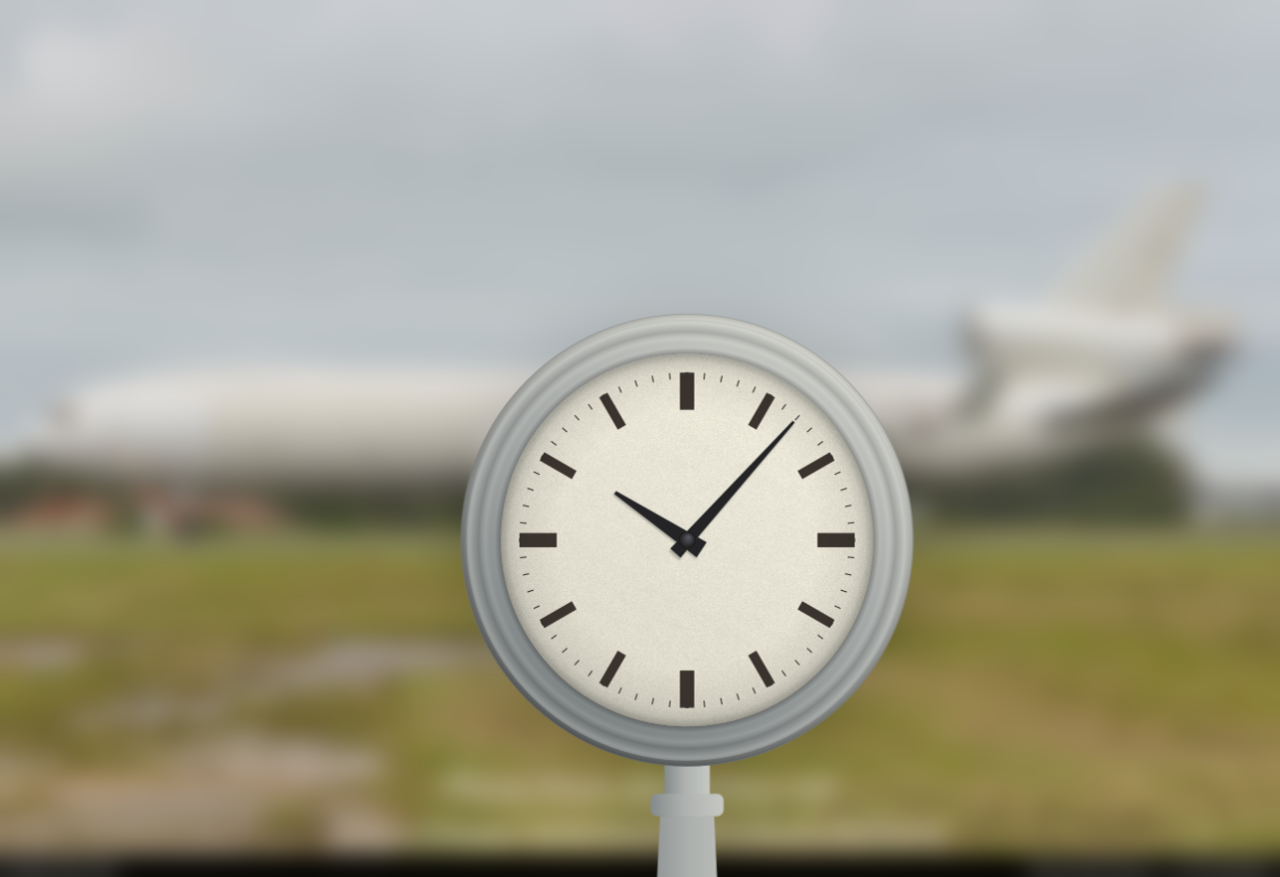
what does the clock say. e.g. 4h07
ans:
10h07
